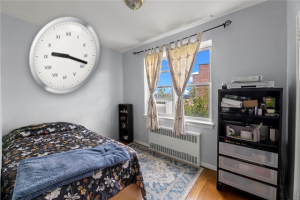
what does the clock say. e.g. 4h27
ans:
9h18
